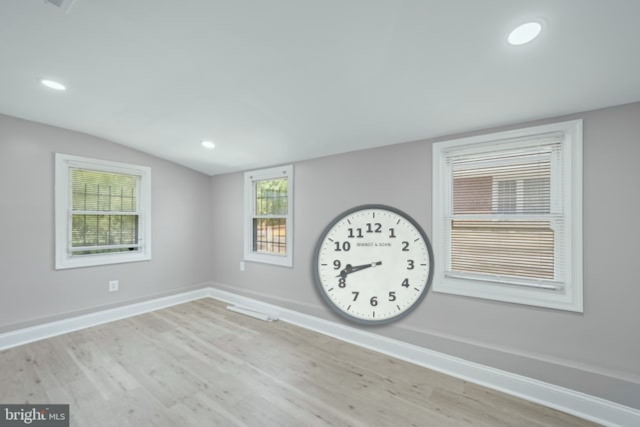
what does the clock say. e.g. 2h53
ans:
8h42
